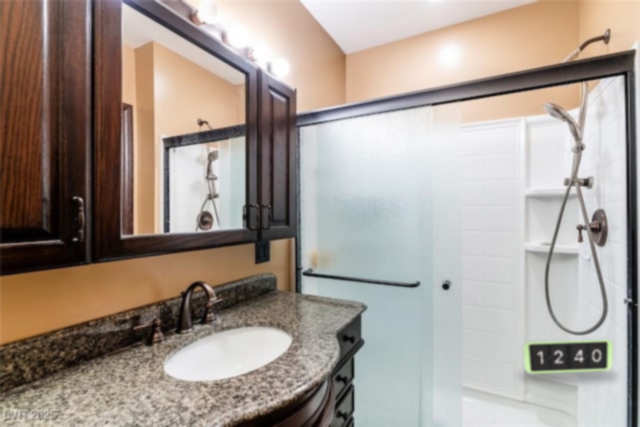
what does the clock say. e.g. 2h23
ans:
12h40
